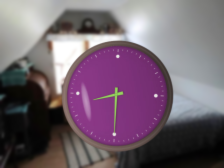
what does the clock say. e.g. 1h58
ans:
8h30
